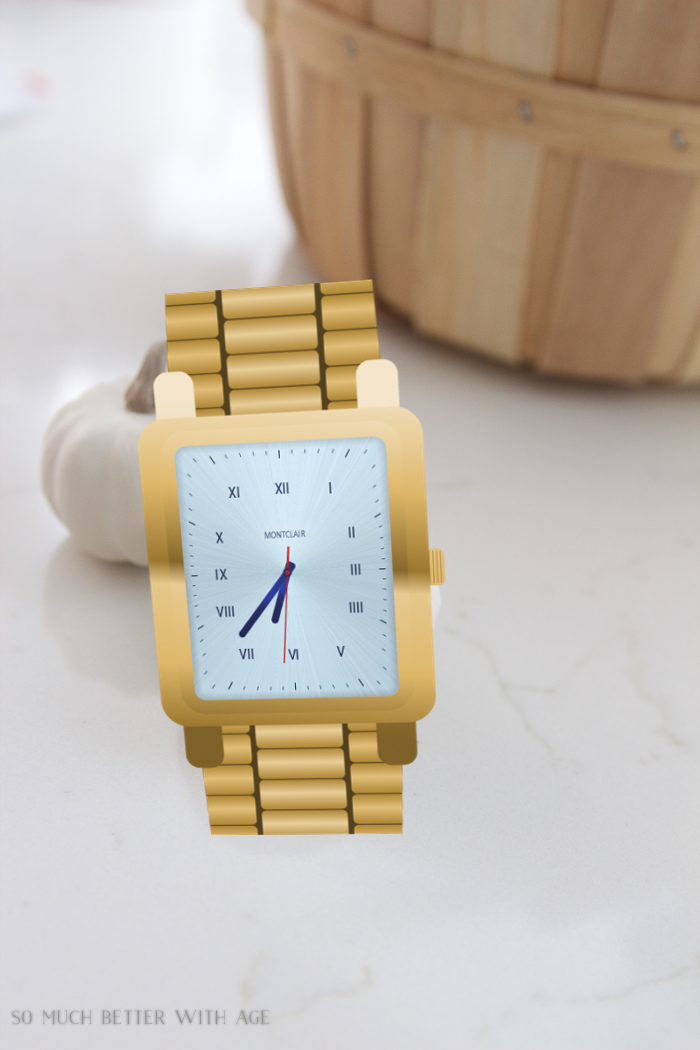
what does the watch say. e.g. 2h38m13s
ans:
6h36m31s
